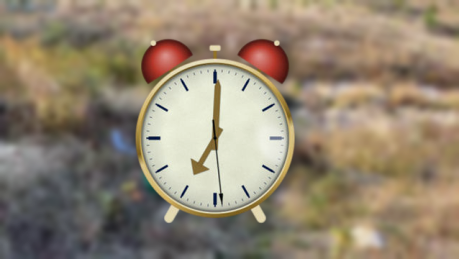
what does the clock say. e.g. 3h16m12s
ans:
7h00m29s
